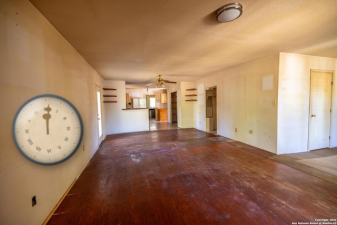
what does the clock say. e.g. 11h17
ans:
12h01
